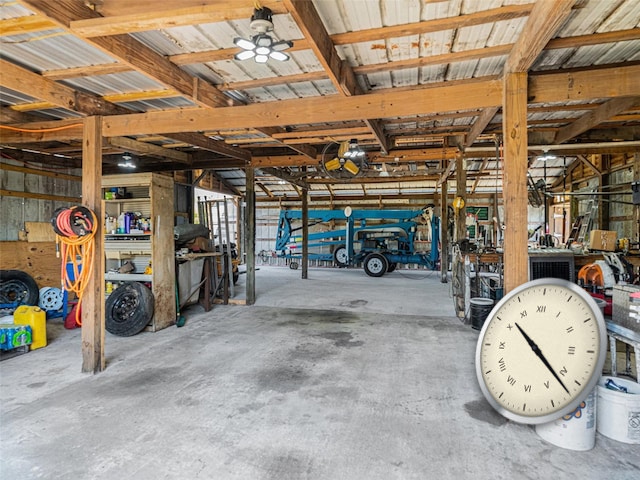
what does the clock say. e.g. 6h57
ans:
10h22
